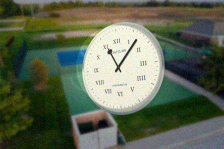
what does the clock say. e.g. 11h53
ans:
11h07
